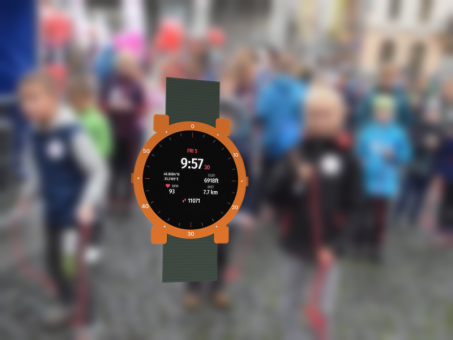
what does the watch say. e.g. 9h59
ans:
9h57
